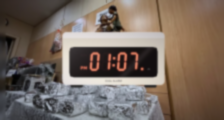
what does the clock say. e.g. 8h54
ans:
1h07
